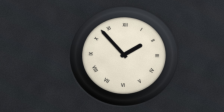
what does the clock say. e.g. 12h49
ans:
1h53
